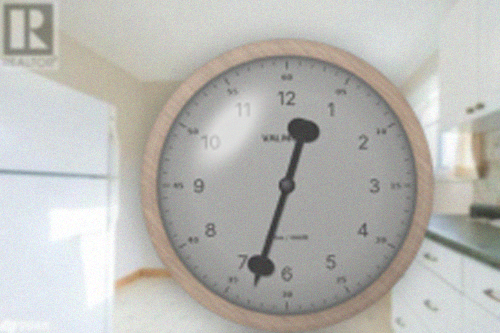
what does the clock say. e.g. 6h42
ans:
12h33
